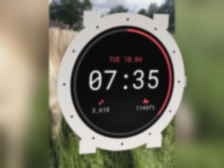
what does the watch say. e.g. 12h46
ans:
7h35
